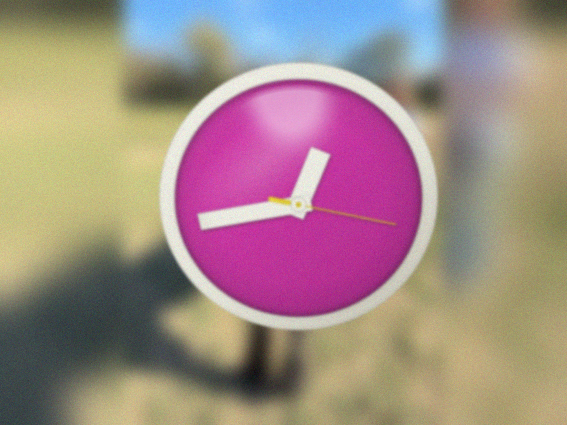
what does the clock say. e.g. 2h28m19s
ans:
12h43m17s
